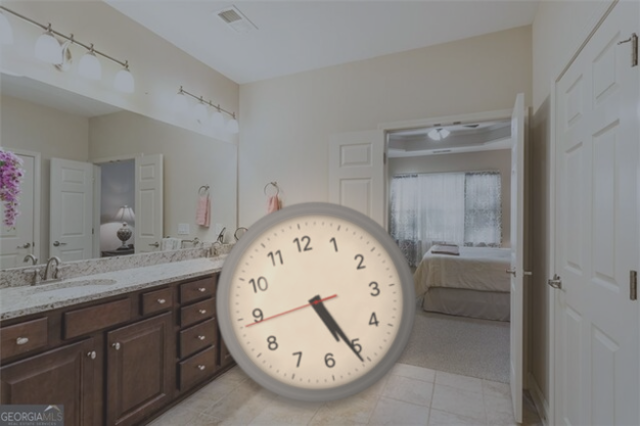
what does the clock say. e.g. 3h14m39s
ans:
5h25m44s
